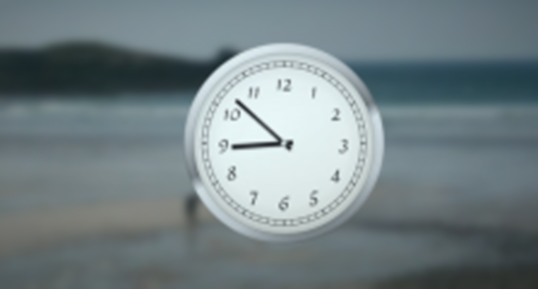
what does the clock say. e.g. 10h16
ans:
8h52
